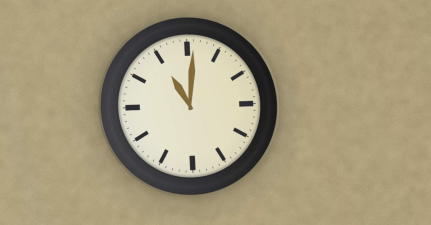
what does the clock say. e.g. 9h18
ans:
11h01
